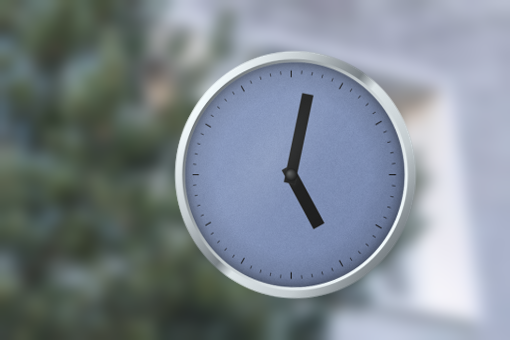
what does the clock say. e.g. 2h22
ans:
5h02
